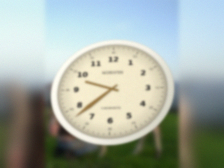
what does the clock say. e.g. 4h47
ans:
9h38
